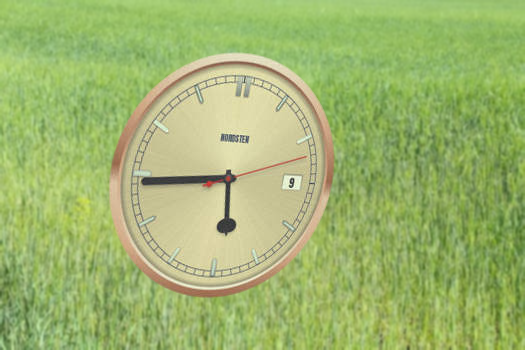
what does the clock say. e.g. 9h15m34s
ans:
5h44m12s
